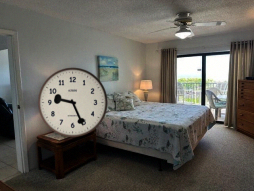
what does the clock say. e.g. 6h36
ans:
9h26
